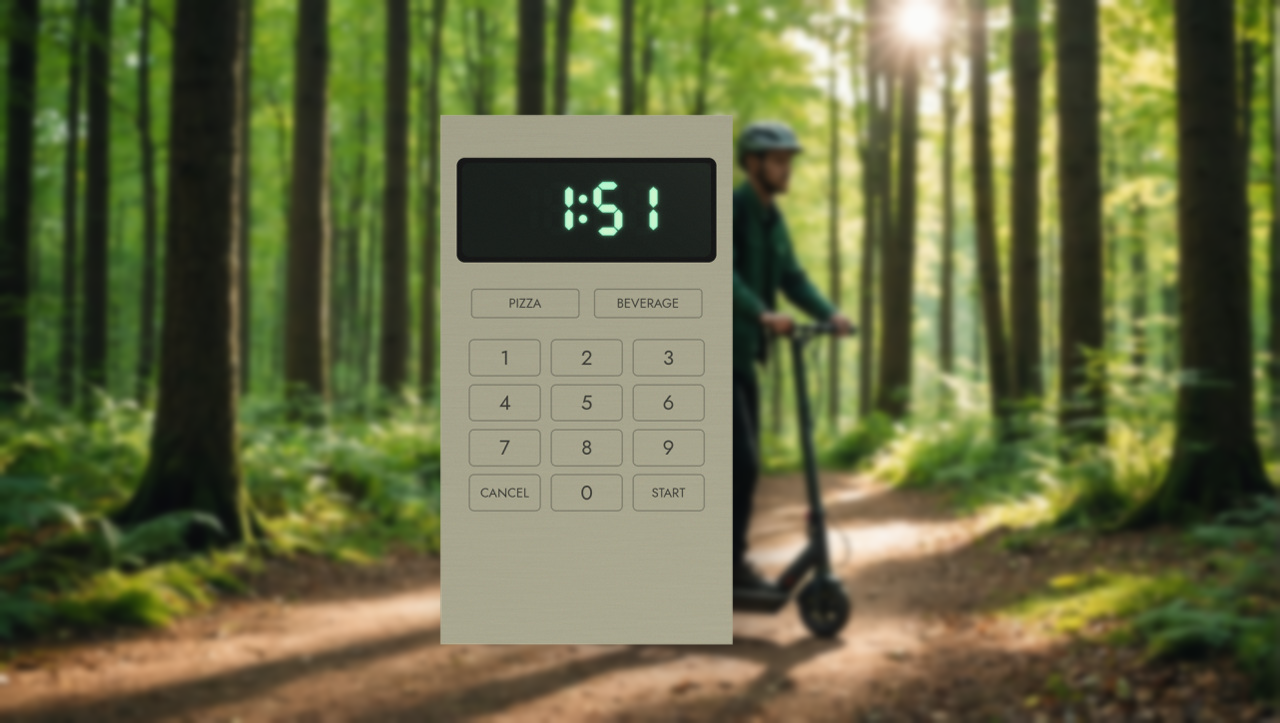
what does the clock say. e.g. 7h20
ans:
1h51
